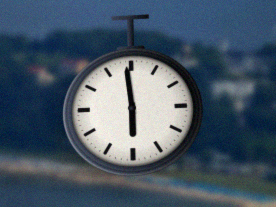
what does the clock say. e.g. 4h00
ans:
5h59
